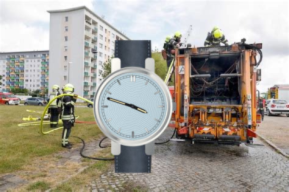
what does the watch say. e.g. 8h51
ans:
3h48
